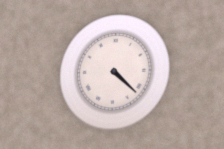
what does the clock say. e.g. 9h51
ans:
4h22
